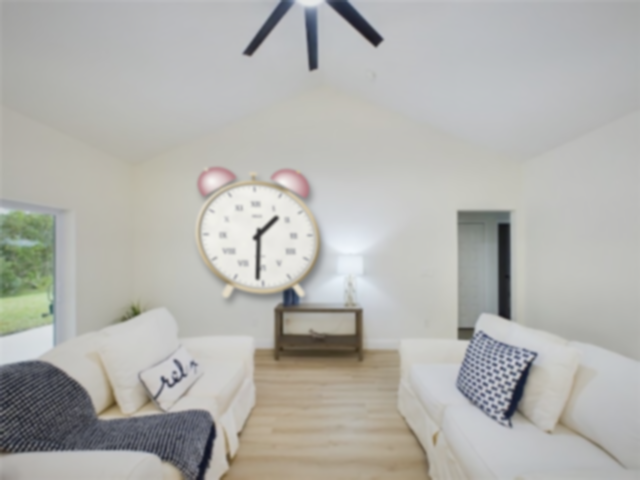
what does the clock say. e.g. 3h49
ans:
1h31
